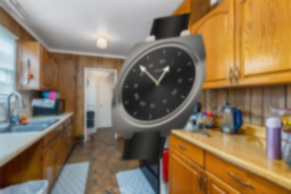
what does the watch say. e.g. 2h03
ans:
12h52
